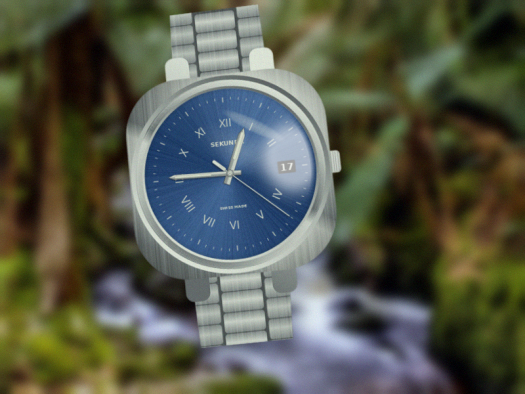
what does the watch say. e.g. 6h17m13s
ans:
12h45m22s
